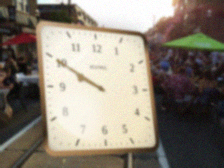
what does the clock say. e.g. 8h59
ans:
9h50
